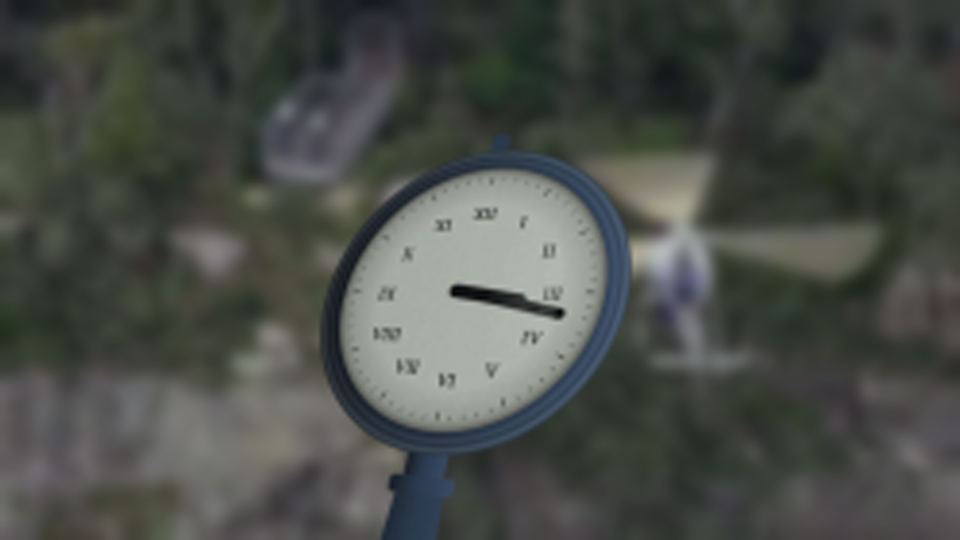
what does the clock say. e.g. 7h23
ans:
3h17
